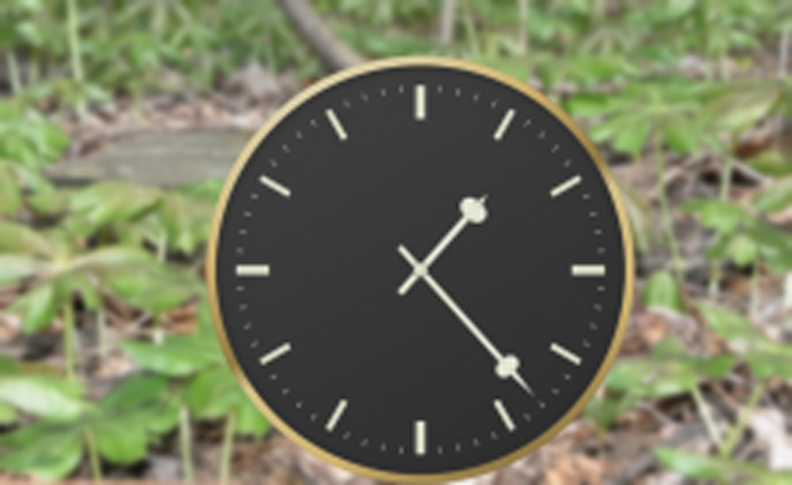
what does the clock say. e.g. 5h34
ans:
1h23
